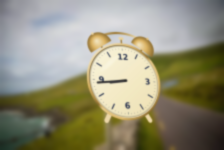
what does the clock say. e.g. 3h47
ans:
8h44
